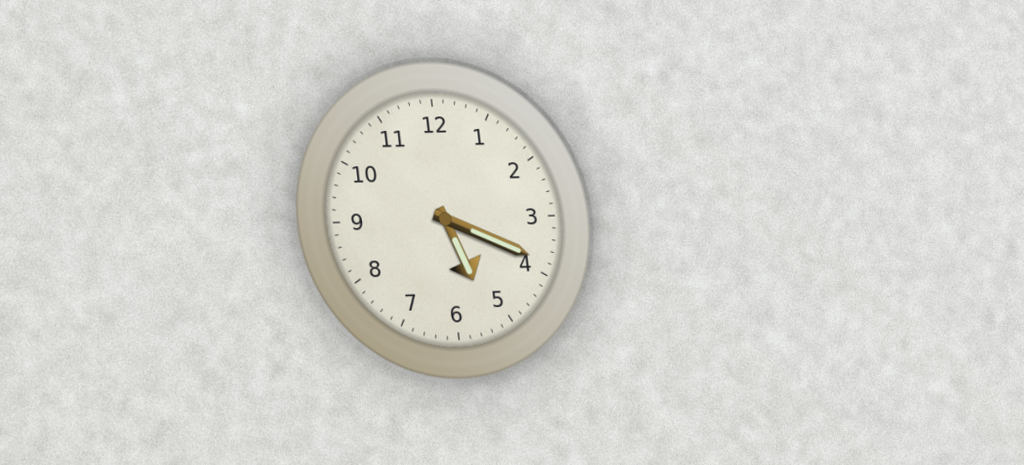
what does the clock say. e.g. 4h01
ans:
5h19
